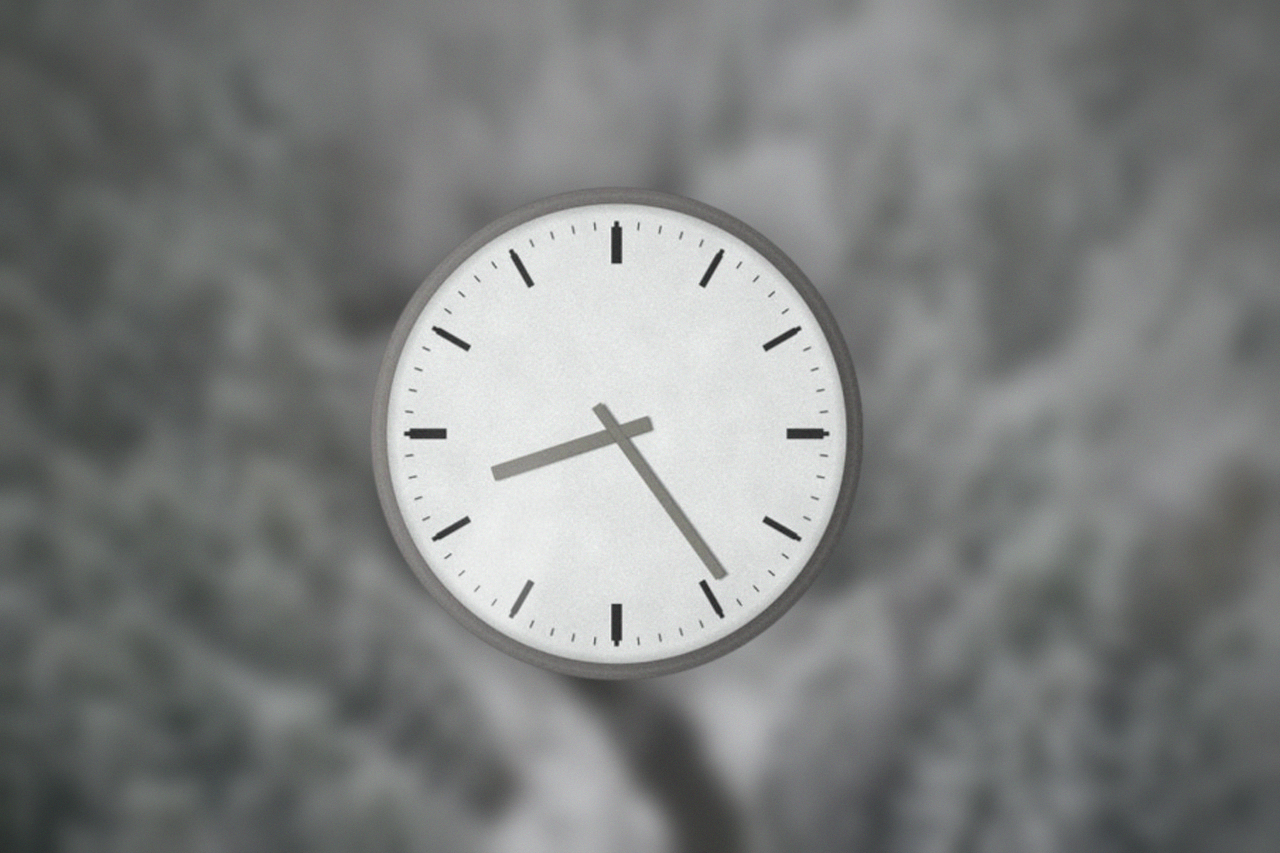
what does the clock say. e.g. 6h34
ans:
8h24
